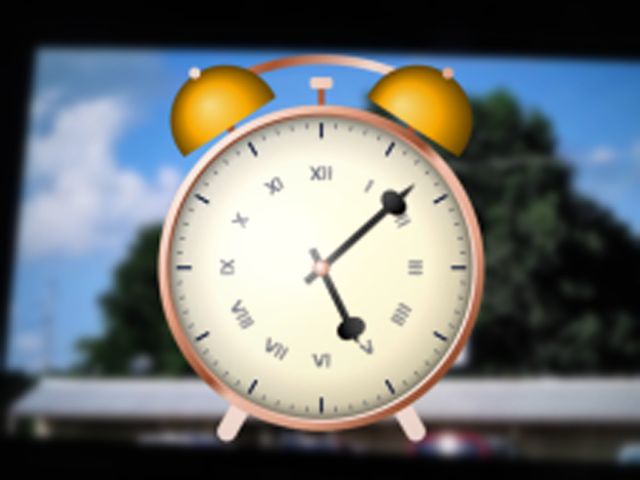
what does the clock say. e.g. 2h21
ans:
5h08
